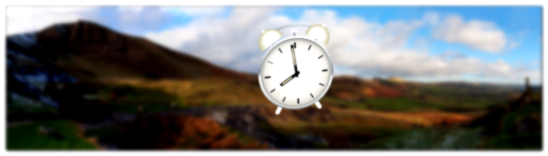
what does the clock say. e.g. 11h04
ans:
7h59
